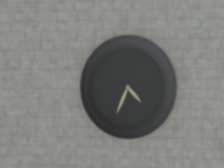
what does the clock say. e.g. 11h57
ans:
4h34
